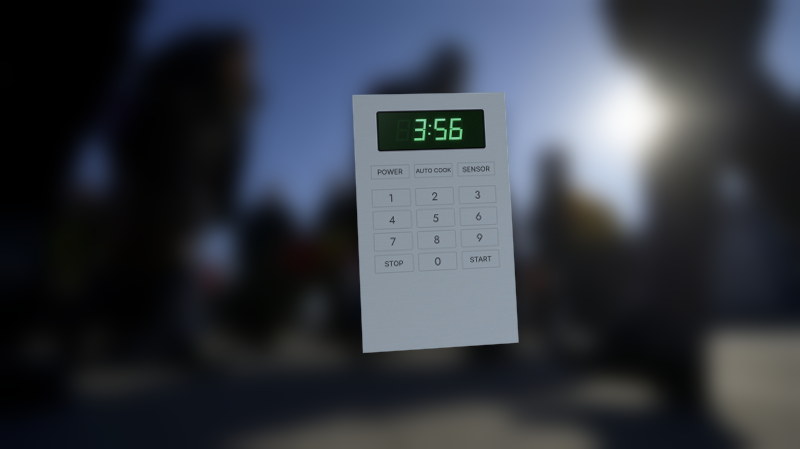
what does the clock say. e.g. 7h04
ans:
3h56
